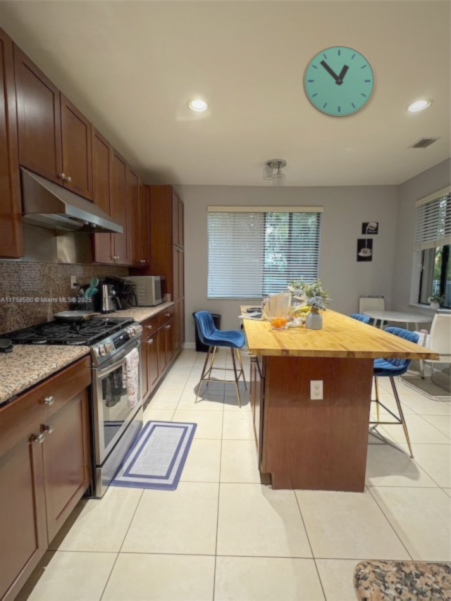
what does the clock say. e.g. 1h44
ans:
12h53
